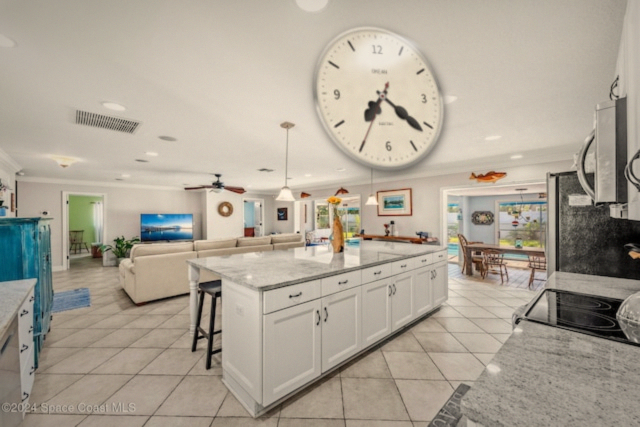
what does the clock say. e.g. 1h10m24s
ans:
7h21m35s
